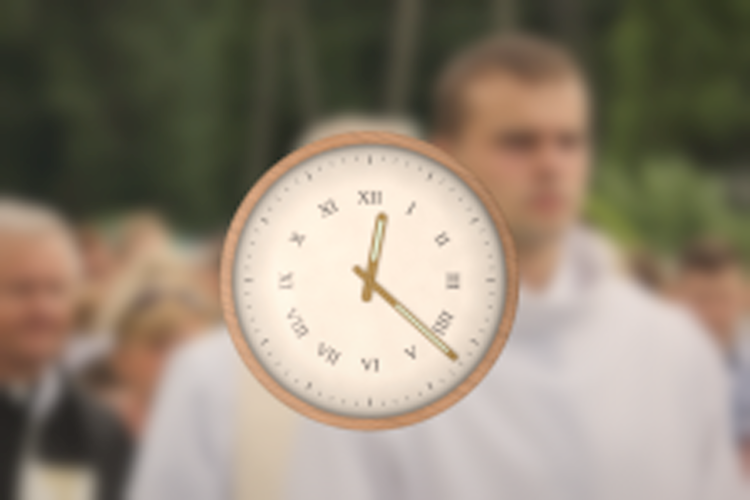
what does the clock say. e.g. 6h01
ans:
12h22
